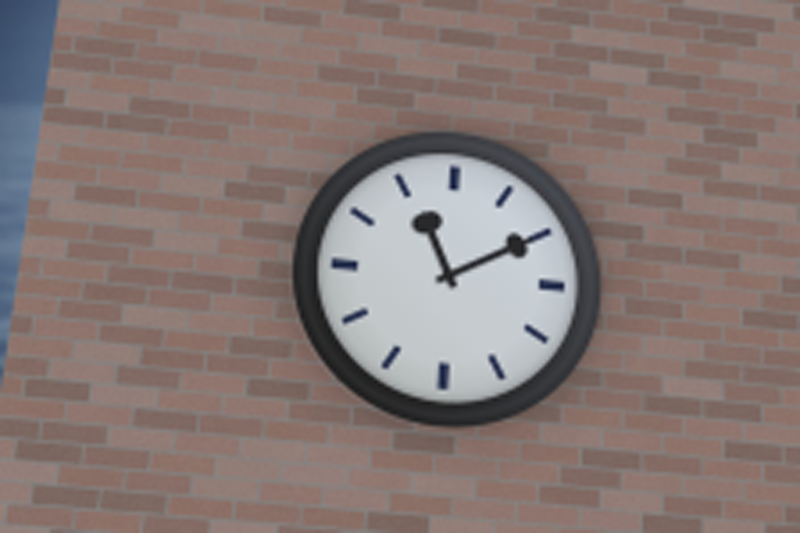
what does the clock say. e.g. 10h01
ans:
11h10
